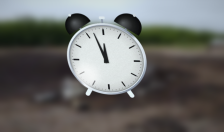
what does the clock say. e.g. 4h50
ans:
11h57
